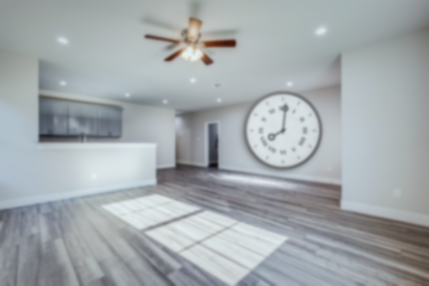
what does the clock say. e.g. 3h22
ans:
8h01
